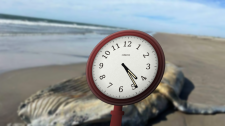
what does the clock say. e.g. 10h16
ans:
4h24
